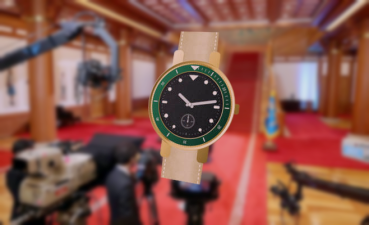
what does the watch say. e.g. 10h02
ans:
10h13
